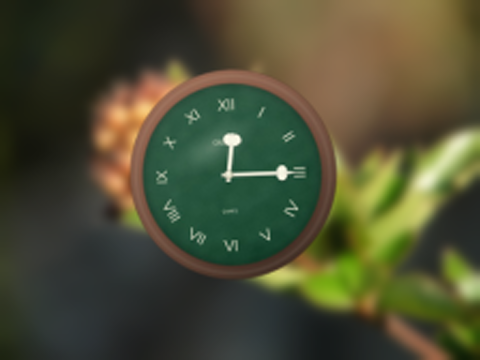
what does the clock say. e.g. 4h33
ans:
12h15
